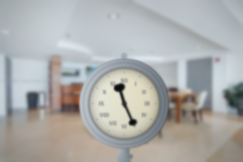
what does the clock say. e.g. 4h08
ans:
11h26
